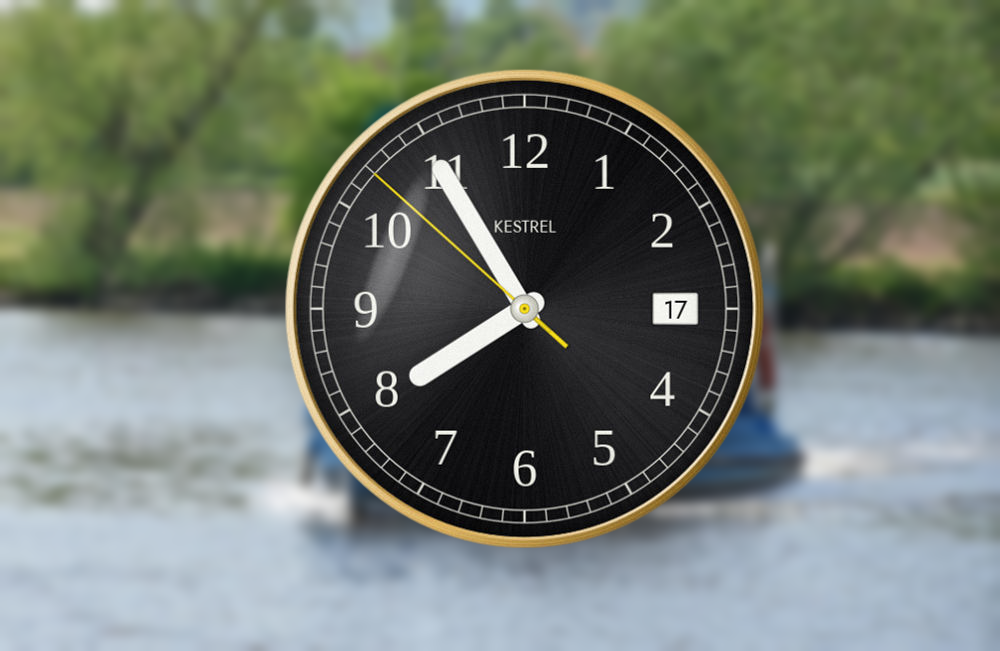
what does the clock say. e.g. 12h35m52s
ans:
7h54m52s
